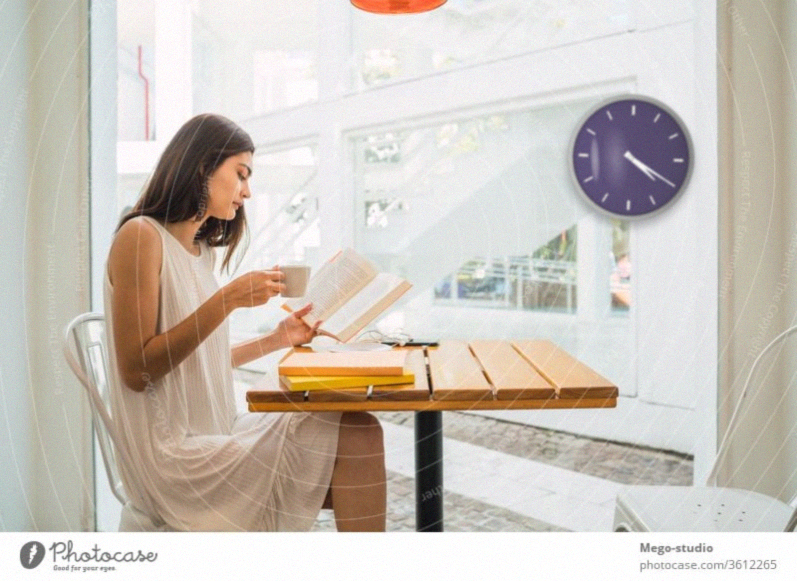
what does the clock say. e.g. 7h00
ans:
4h20
